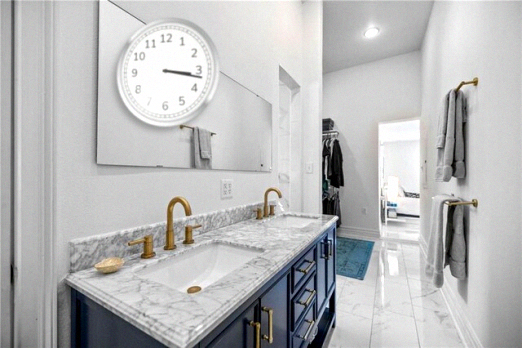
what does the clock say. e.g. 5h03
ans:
3h17
